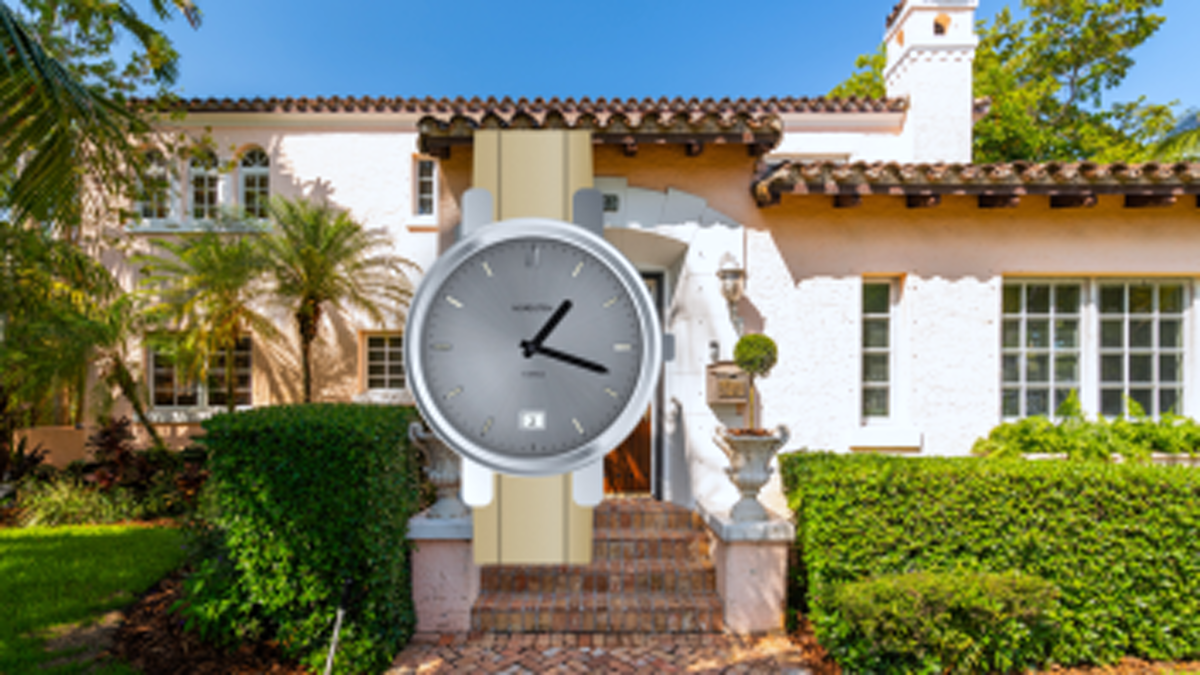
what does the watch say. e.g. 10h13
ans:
1h18
